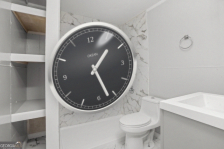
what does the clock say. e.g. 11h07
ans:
1h27
